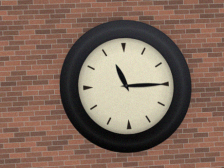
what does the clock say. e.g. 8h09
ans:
11h15
